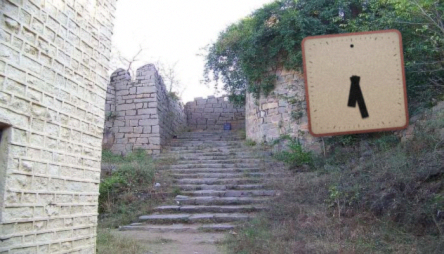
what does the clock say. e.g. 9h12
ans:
6h28
